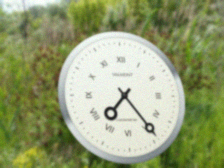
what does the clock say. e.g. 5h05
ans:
7h24
